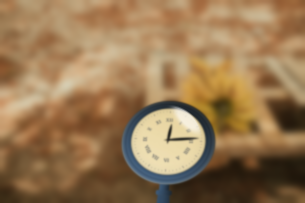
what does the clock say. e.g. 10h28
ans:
12h14
